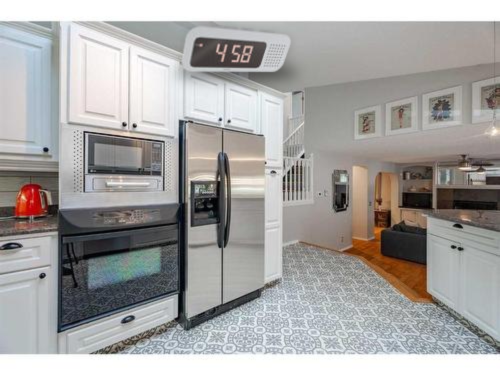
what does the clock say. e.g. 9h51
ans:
4h58
